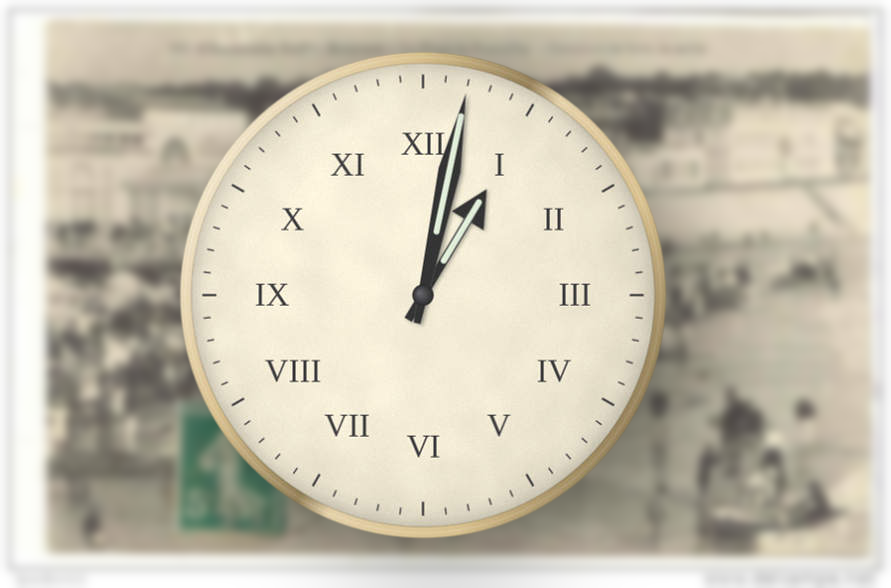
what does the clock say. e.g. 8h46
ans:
1h02
